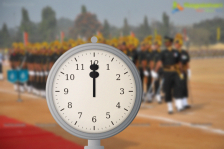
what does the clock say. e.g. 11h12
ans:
12h00
